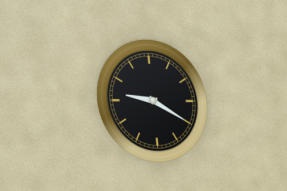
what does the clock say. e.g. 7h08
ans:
9h20
